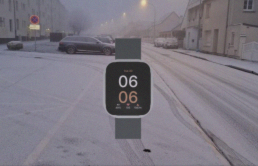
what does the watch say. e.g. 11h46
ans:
6h06
